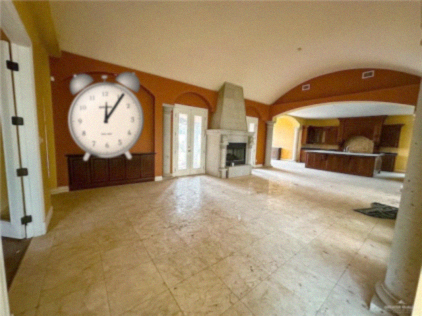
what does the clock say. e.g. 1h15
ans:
12h06
